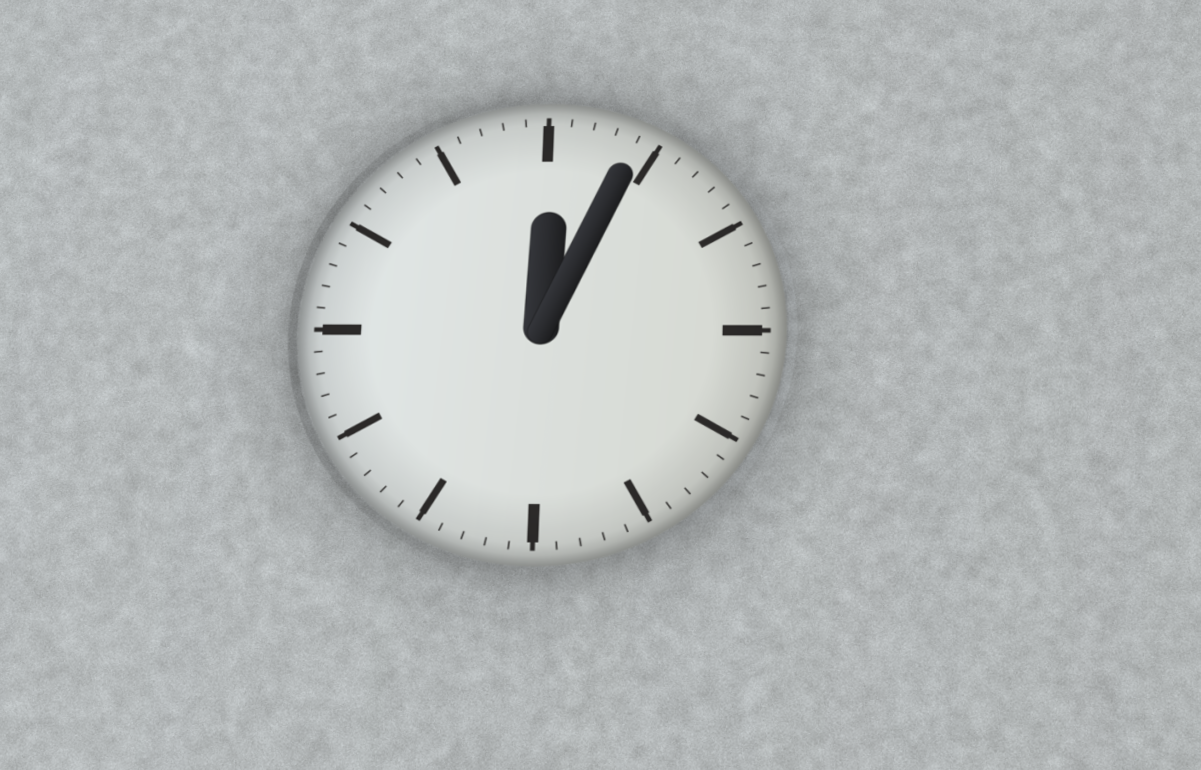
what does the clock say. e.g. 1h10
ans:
12h04
